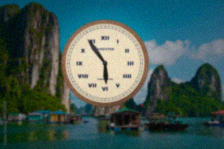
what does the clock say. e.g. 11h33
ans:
5h54
